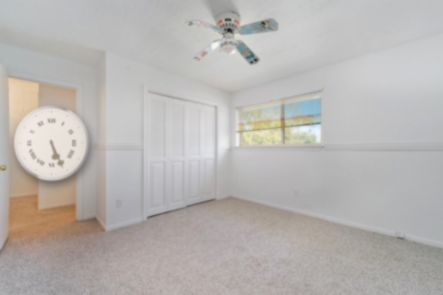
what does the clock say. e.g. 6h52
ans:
5h26
